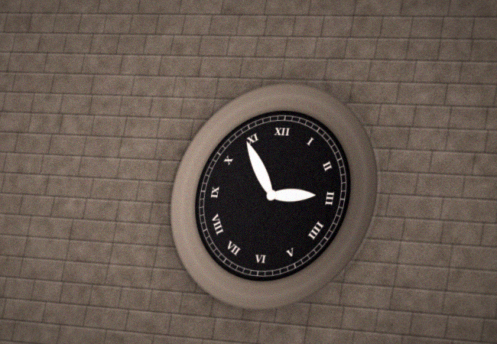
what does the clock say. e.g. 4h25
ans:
2h54
